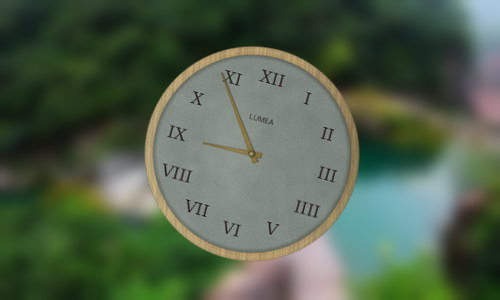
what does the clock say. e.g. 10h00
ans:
8h54
